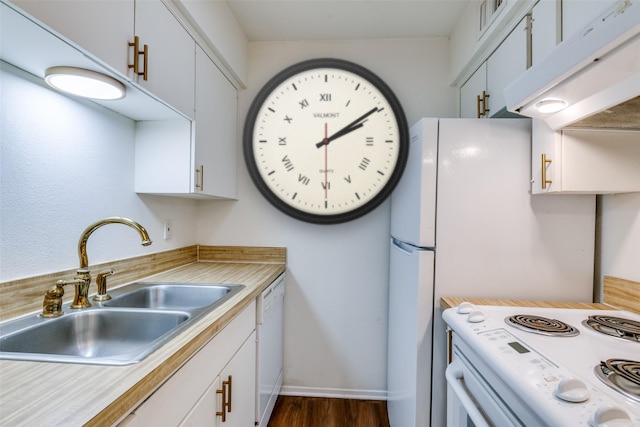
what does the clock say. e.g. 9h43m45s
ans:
2h09m30s
